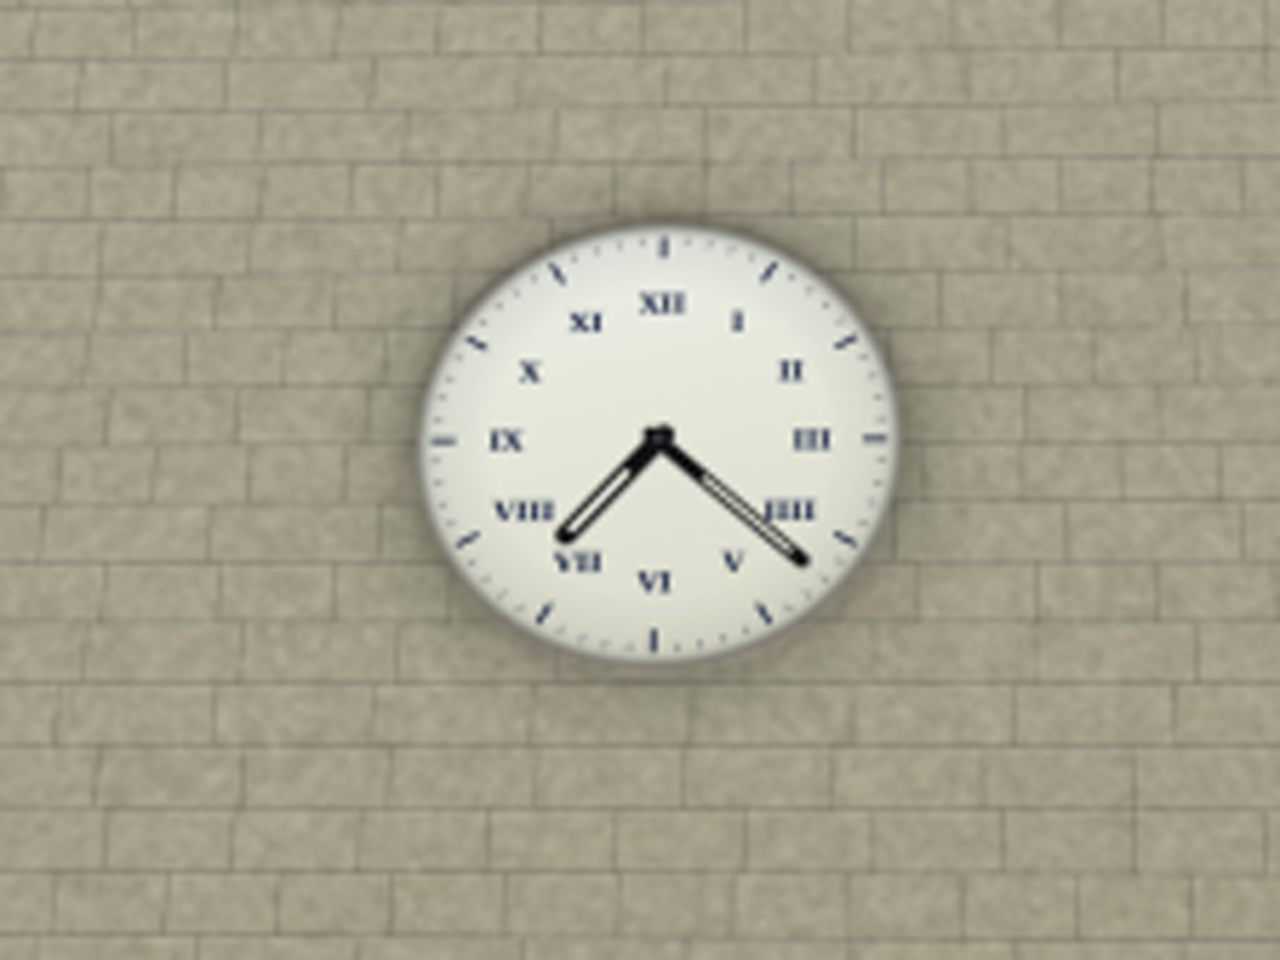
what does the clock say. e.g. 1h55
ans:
7h22
